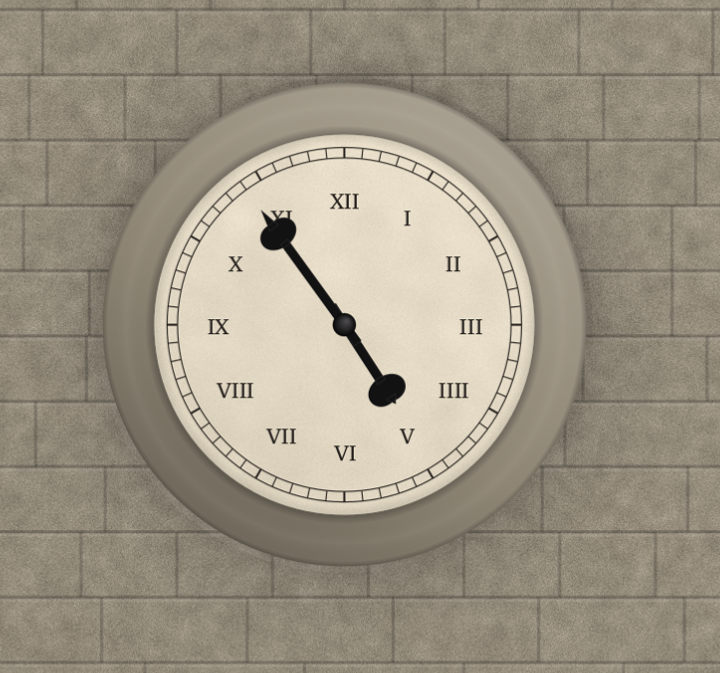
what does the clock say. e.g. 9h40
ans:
4h54
